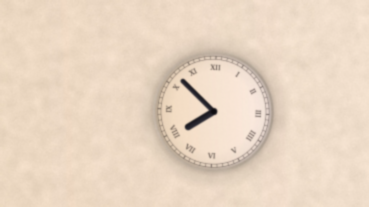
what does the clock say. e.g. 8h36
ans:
7h52
